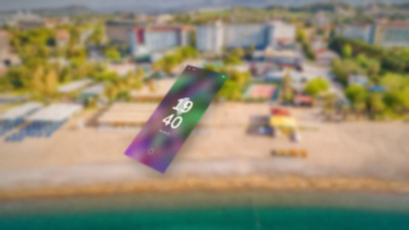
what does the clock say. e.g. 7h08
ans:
19h40
